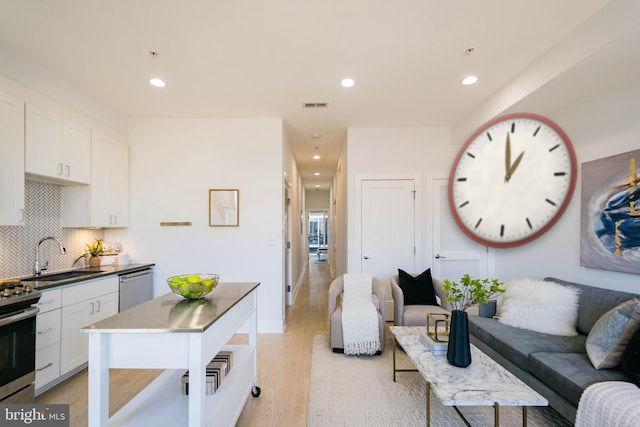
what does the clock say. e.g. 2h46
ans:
12h59
